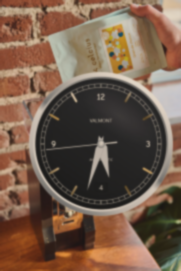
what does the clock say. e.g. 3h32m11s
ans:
5h32m44s
